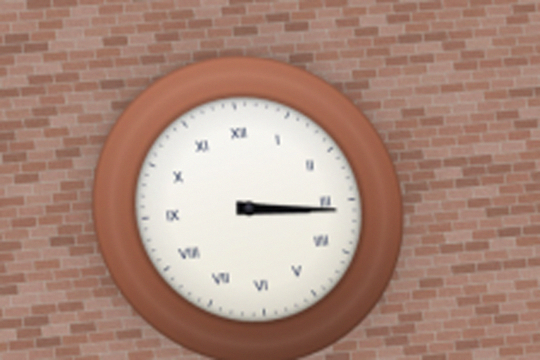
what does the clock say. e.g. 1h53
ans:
3h16
